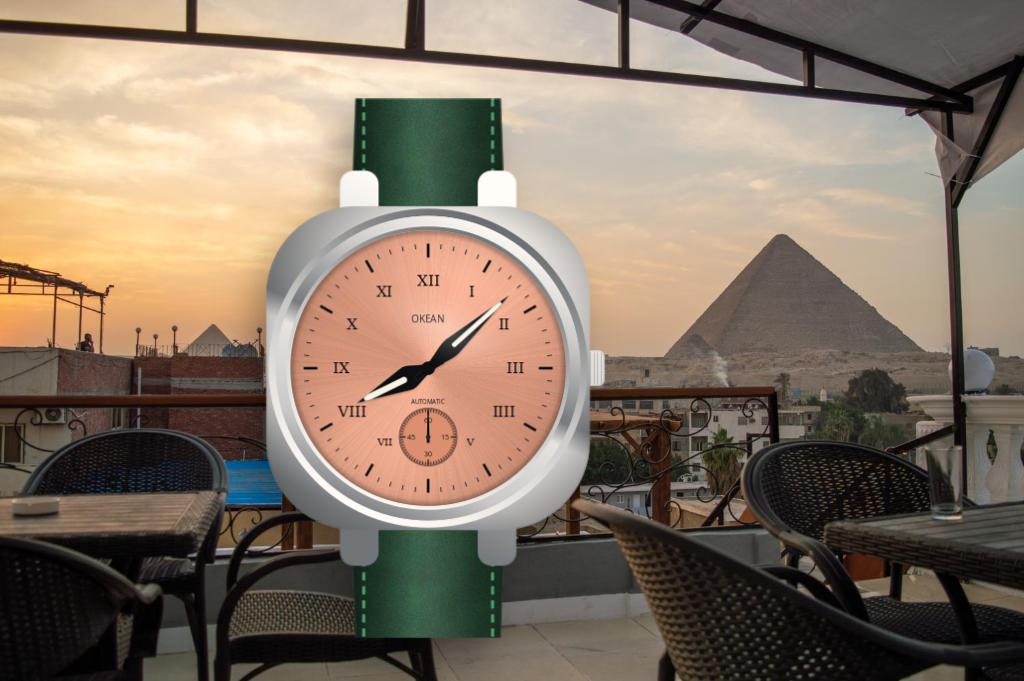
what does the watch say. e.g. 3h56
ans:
8h08
